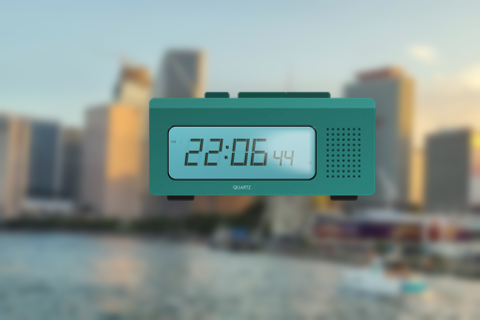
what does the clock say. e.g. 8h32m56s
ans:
22h06m44s
